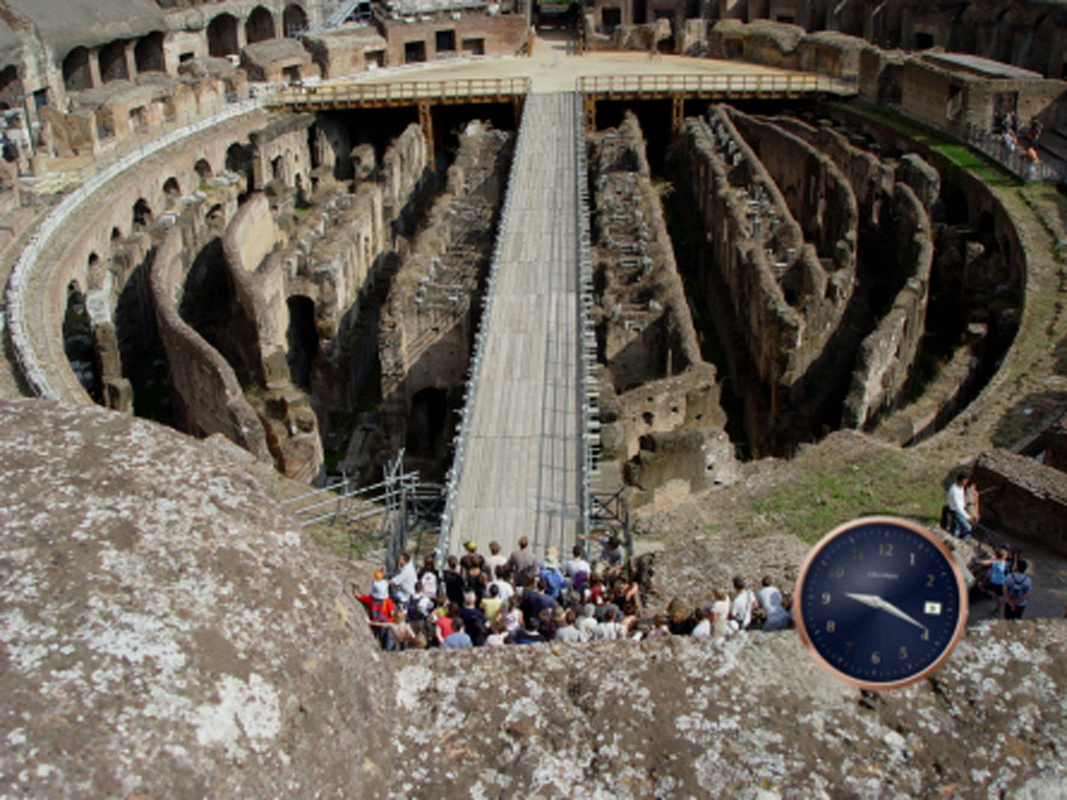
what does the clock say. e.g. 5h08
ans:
9h19
